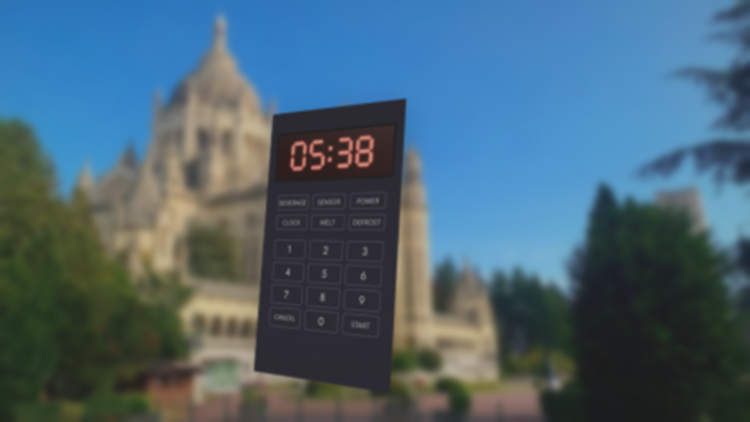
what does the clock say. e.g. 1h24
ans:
5h38
